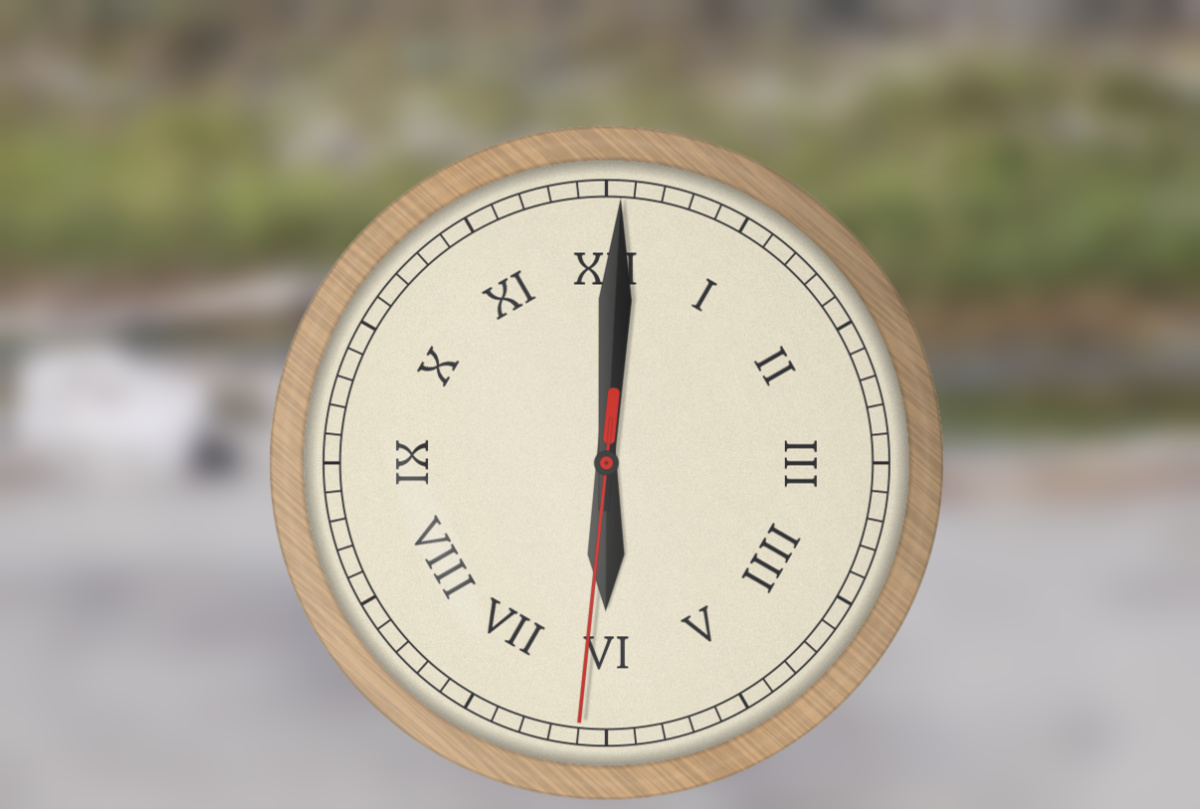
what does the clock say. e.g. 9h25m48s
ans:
6h00m31s
